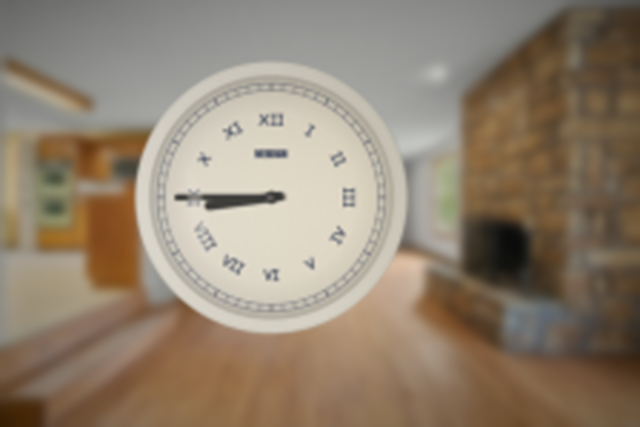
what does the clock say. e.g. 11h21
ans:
8h45
